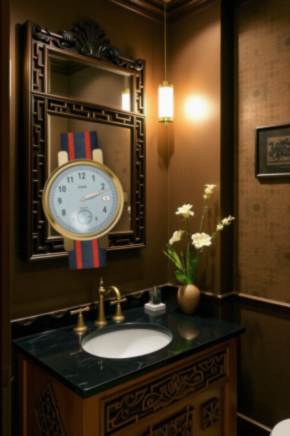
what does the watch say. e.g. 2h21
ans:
2h12
